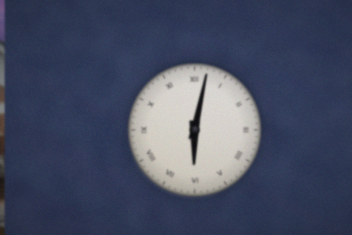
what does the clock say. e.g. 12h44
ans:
6h02
